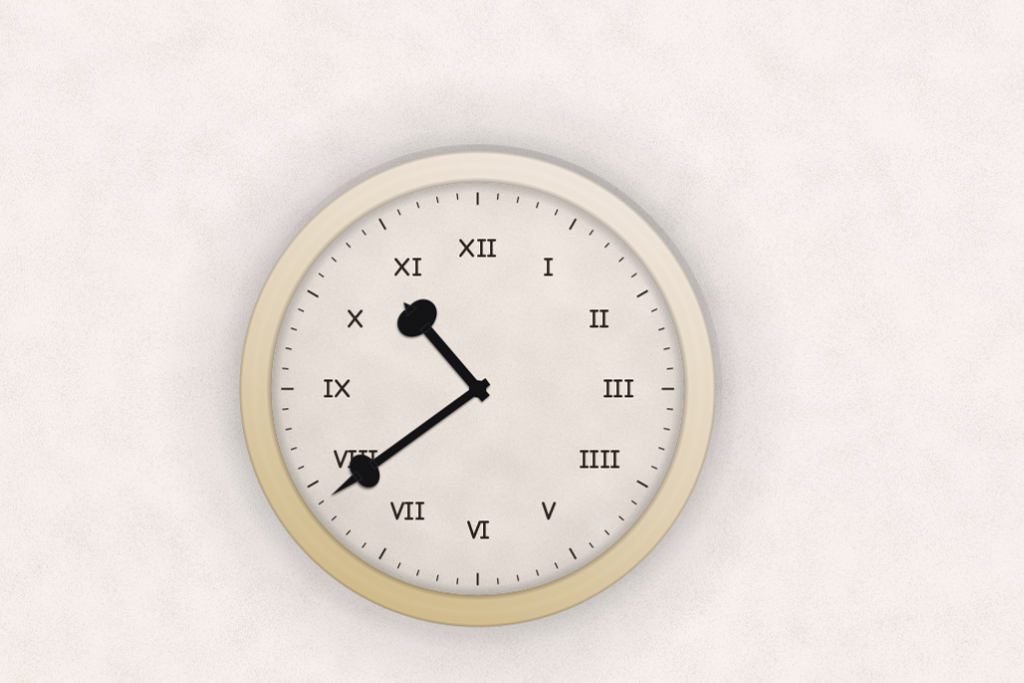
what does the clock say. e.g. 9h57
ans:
10h39
